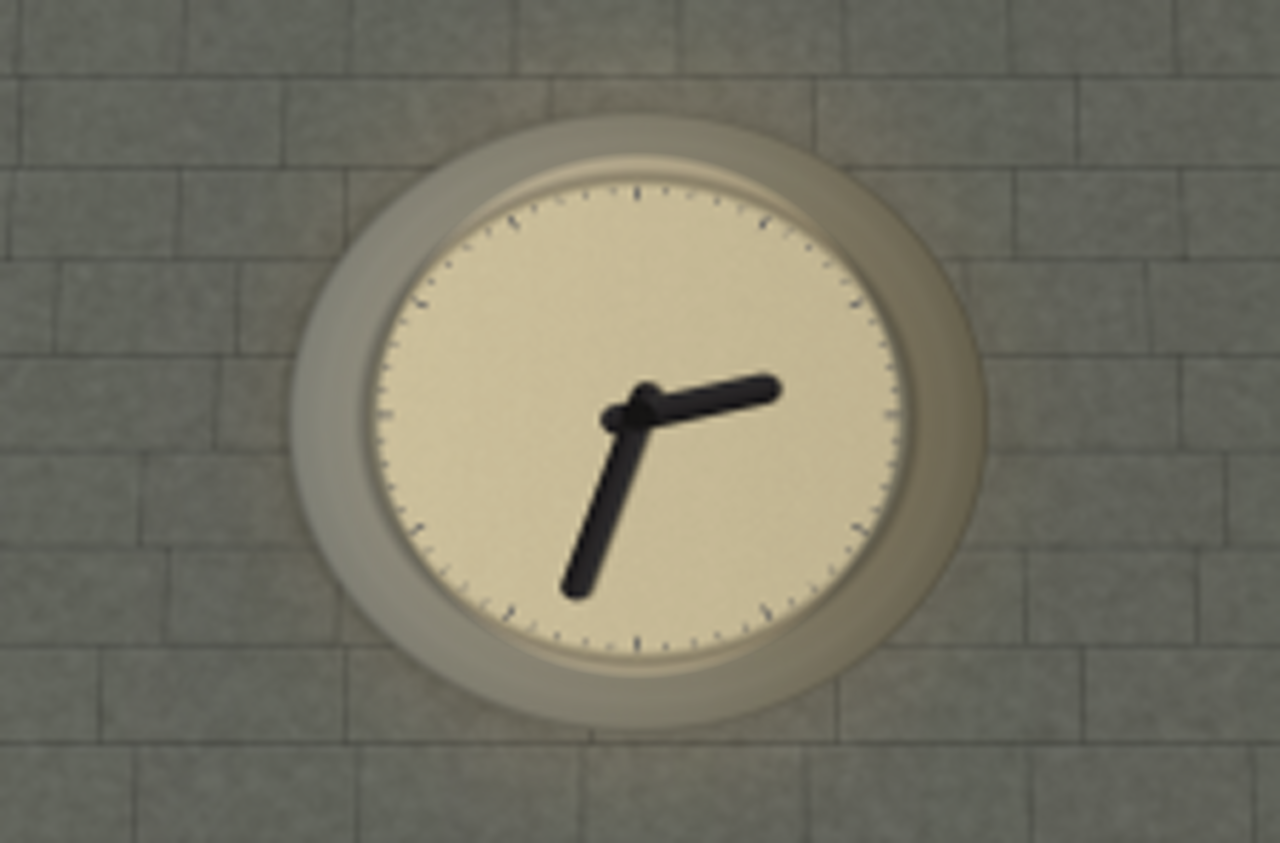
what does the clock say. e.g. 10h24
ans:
2h33
